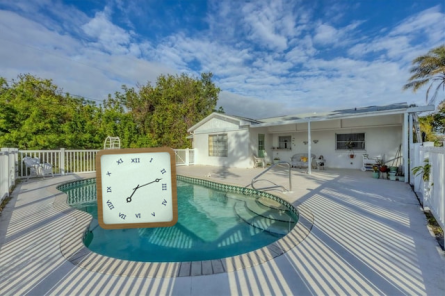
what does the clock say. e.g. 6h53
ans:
7h12
